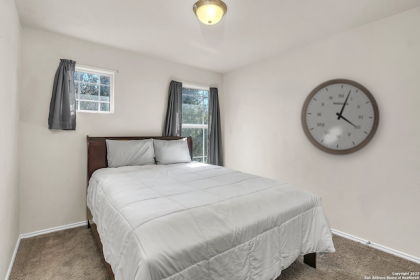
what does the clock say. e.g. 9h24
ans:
4h03
